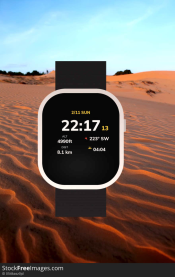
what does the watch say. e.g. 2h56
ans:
22h17
